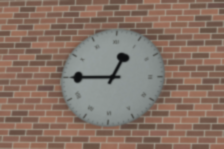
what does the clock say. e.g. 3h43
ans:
12h45
